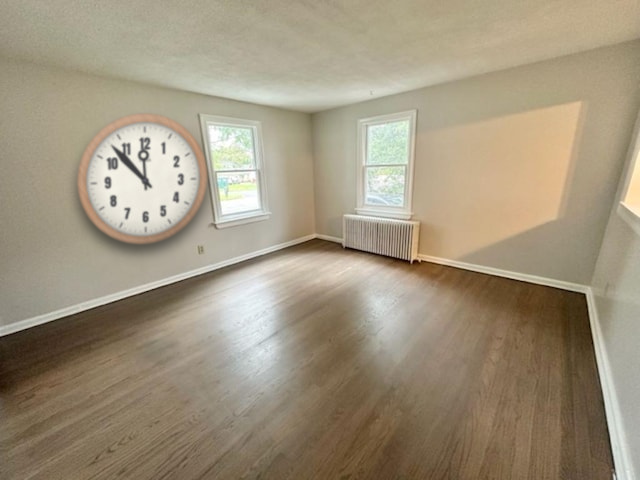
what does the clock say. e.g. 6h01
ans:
11h53
